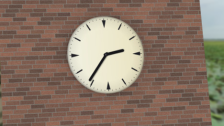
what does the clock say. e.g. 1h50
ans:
2h36
